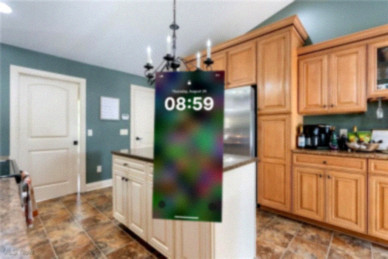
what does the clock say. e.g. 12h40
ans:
8h59
